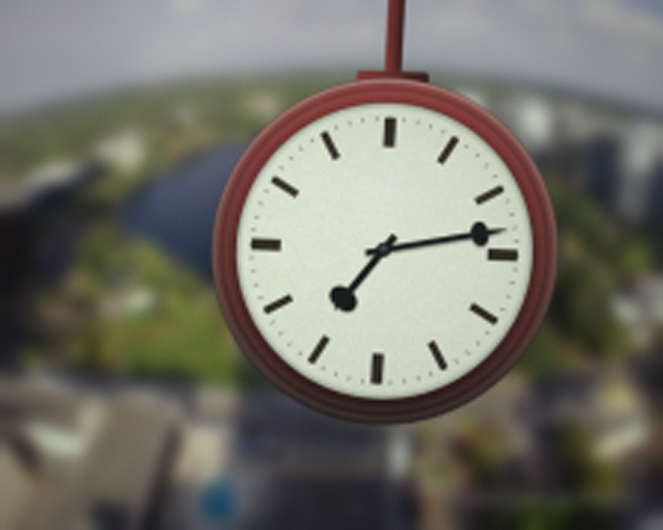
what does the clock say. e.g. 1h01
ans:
7h13
